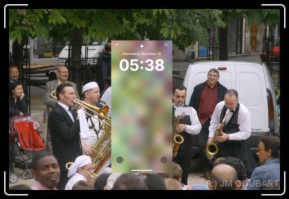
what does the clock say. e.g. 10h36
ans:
5h38
